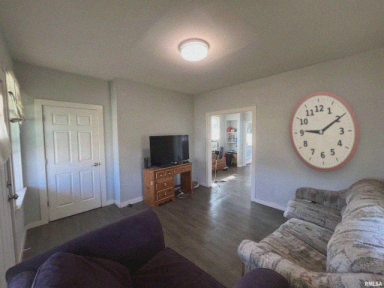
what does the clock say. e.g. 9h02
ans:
9h10
